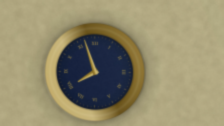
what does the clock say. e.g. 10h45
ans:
7h57
